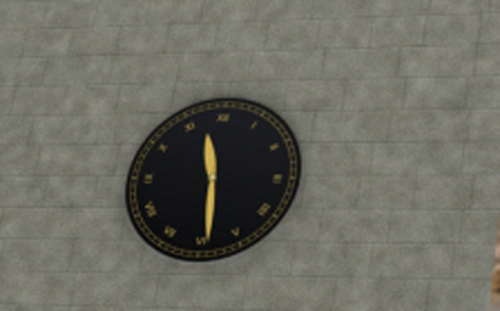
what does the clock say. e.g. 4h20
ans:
11h29
